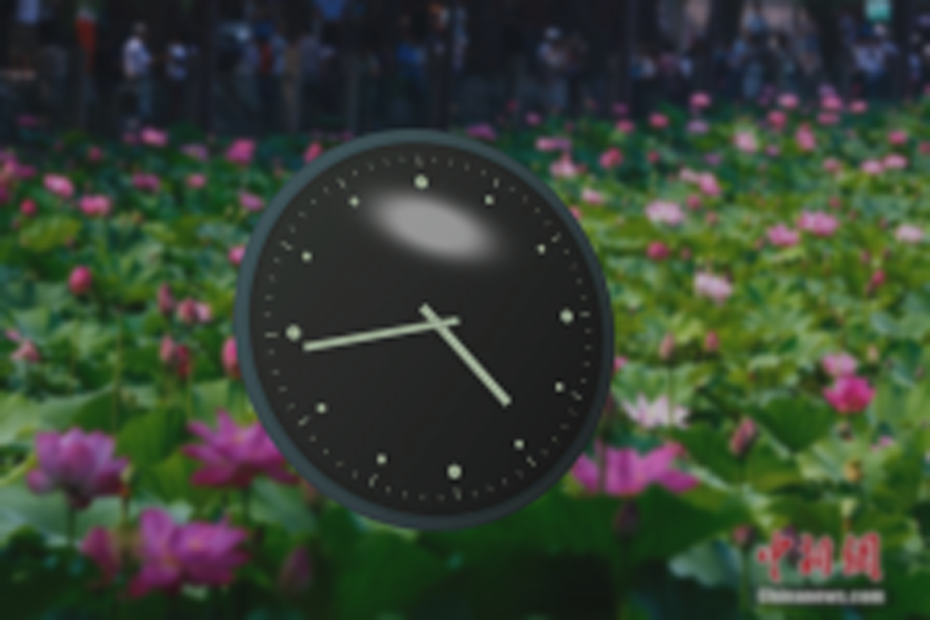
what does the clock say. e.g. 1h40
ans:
4h44
